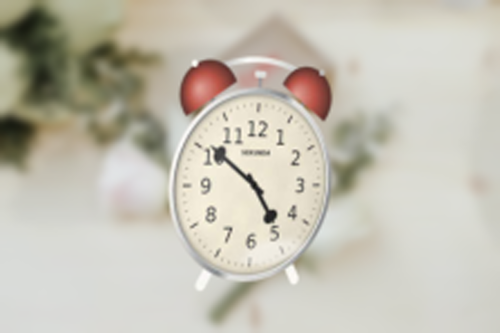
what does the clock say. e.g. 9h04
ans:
4h51
